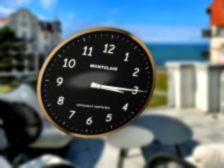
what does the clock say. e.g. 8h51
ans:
3h15
